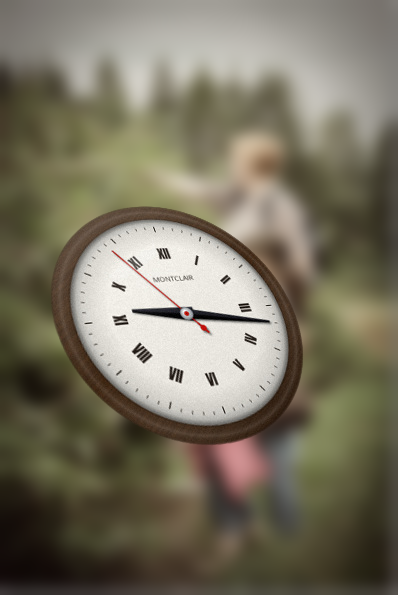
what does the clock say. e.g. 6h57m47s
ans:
9h16m54s
